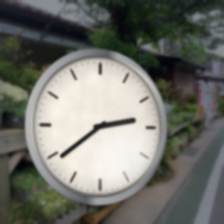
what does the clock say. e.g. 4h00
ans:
2h39
